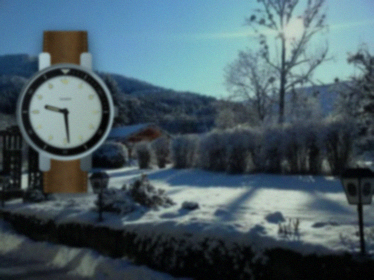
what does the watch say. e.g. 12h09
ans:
9h29
